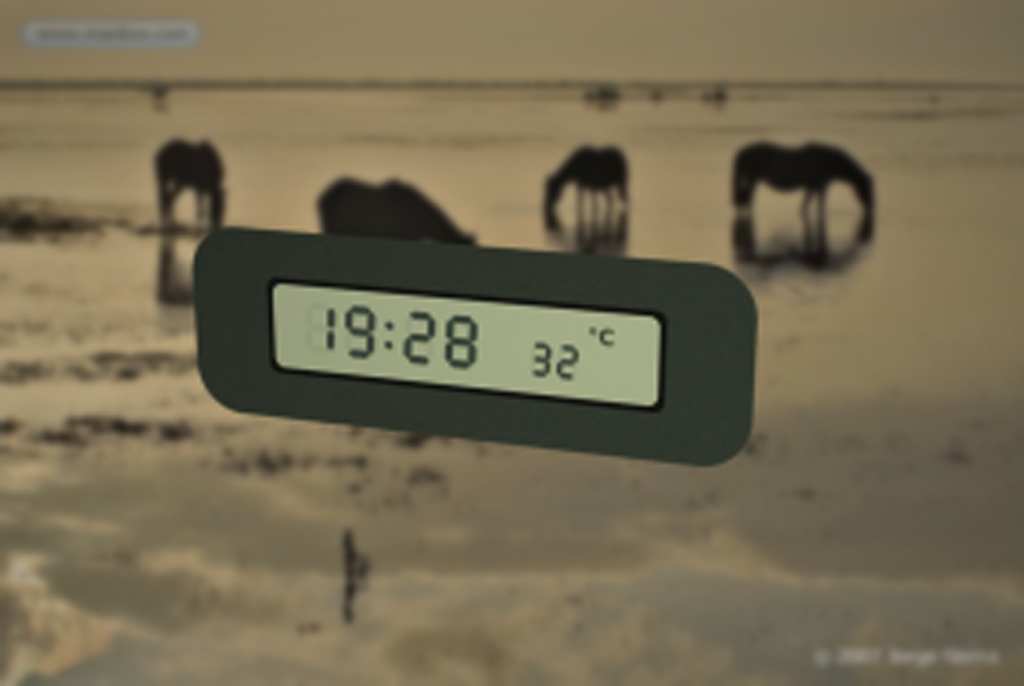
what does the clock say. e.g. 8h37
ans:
19h28
